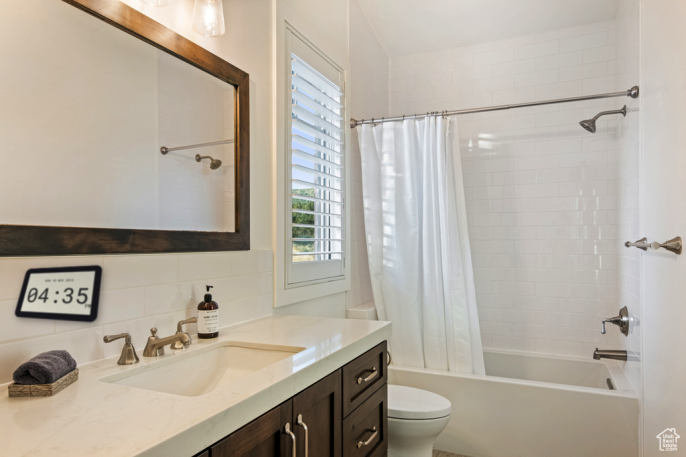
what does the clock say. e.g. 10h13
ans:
4h35
